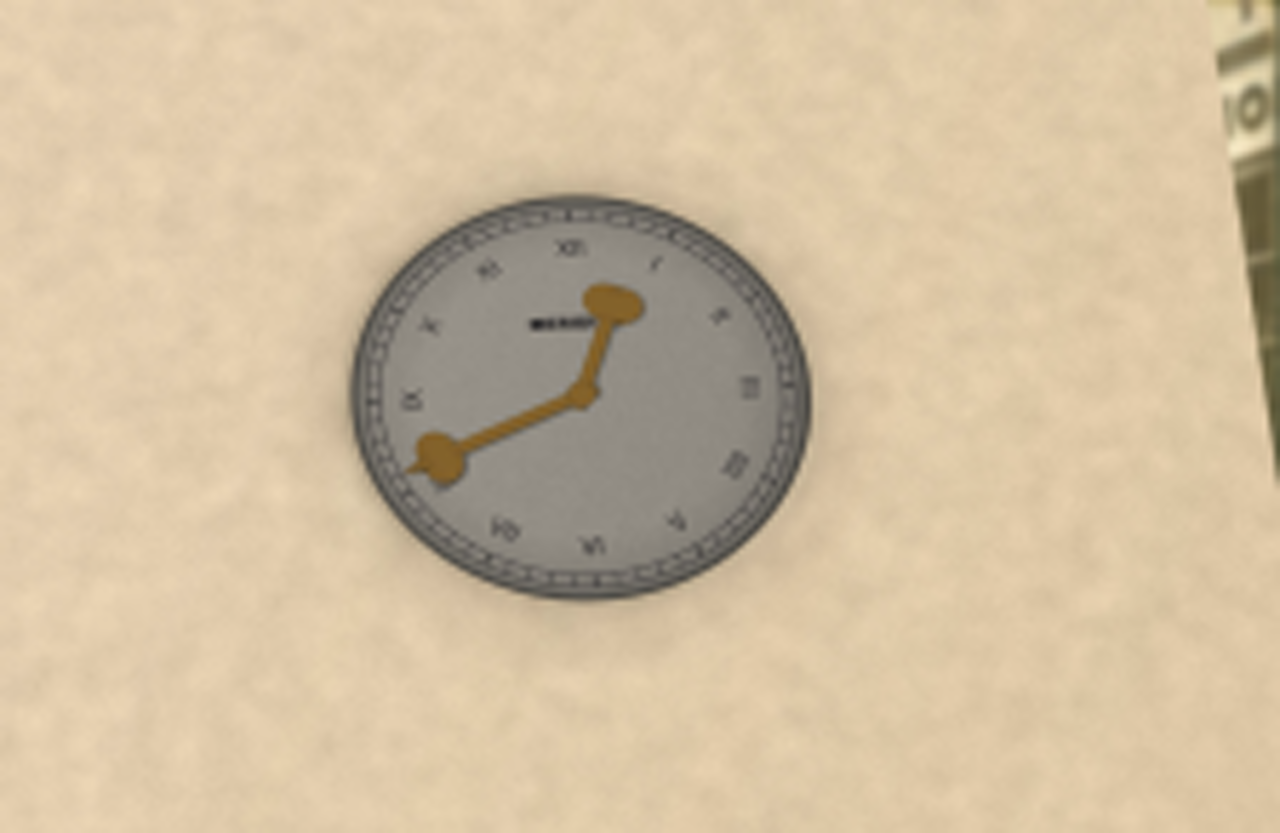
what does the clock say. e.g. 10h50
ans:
12h41
